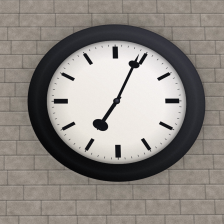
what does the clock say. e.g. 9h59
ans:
7h04
